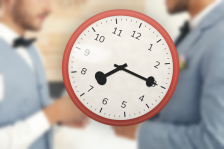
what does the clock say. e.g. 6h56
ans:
7h15
